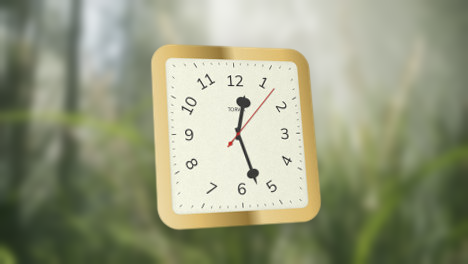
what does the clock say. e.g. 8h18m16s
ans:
12h27m07s
